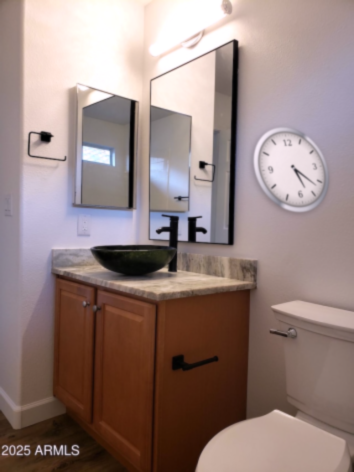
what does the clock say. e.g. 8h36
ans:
5h22
